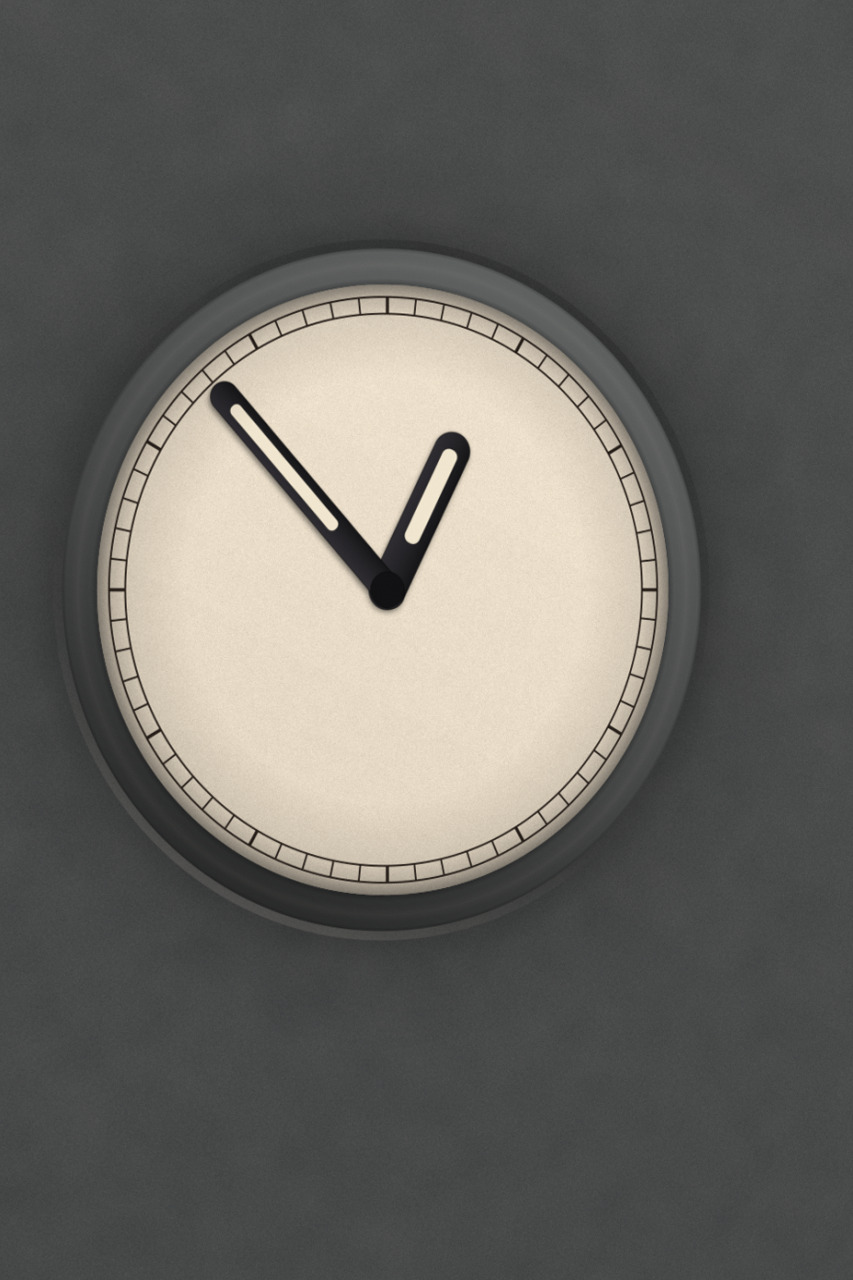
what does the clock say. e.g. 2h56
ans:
12h53
